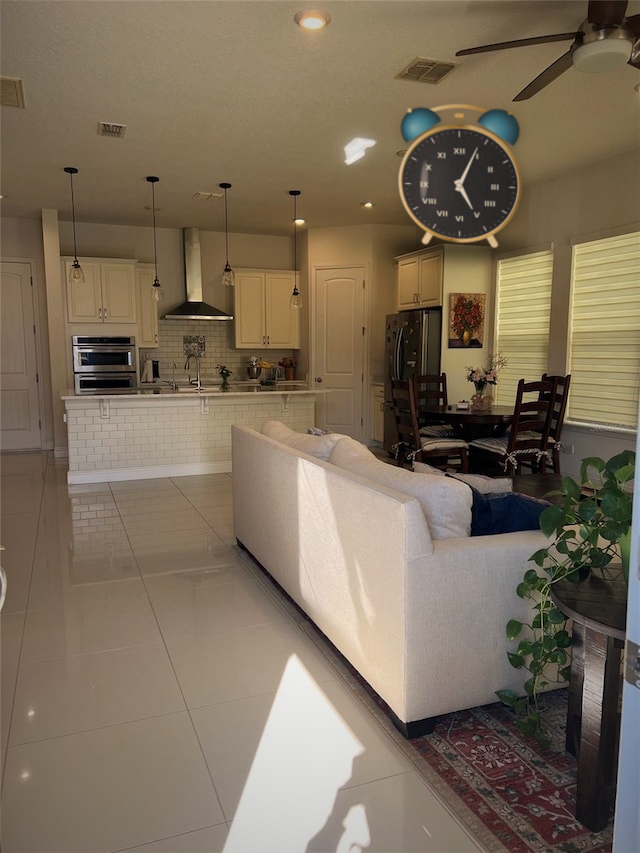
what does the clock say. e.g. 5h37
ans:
5h04
